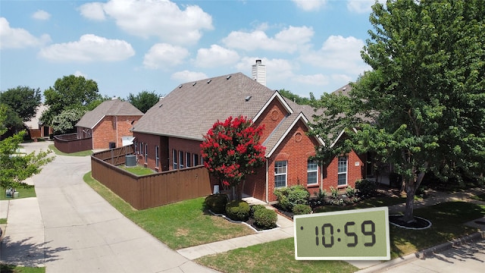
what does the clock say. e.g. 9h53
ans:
10h59
